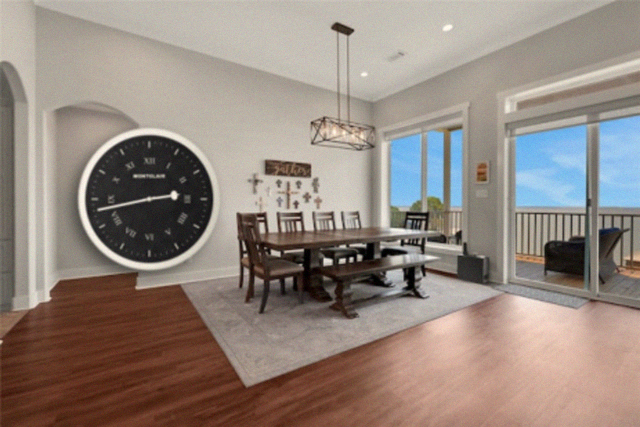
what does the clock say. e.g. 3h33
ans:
2h43
